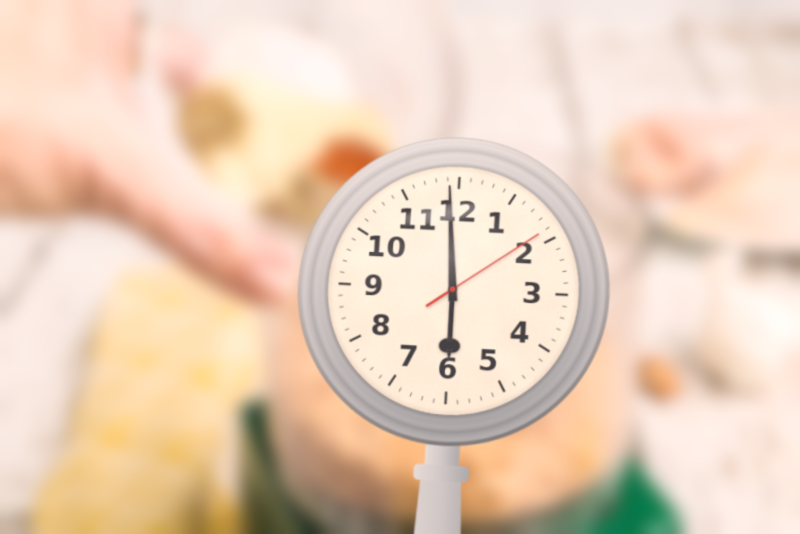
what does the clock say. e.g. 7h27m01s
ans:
5h59m09s
